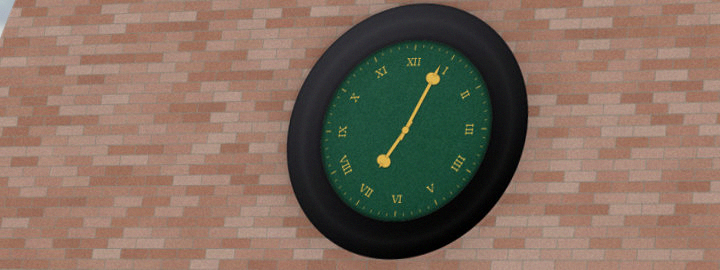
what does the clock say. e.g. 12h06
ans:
7h04
